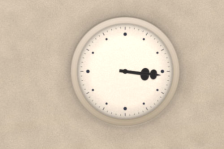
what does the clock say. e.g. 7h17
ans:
3h16
